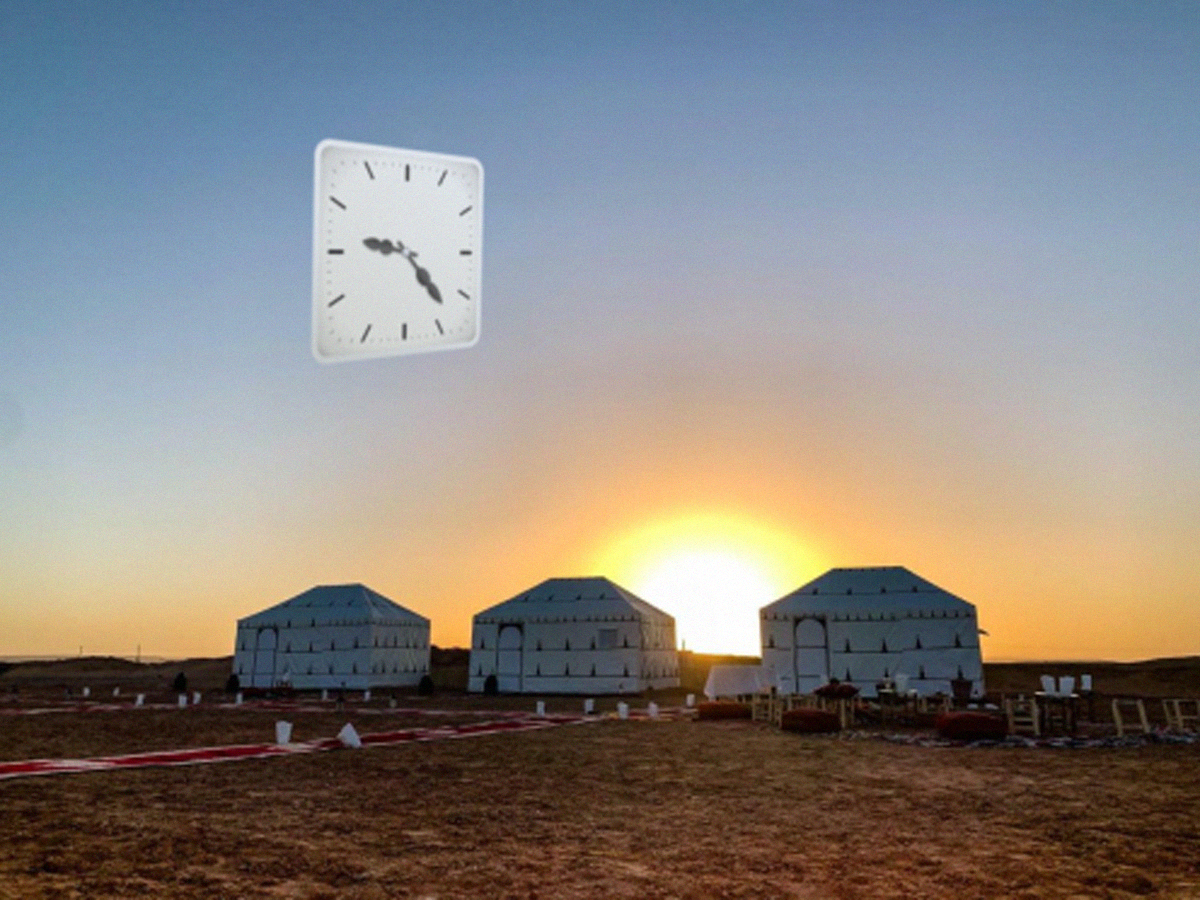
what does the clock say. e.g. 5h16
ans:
9h23
